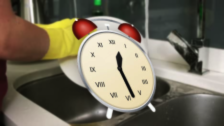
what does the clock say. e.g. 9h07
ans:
12h28
